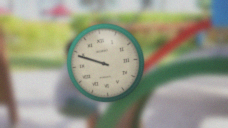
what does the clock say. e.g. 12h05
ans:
9h49
